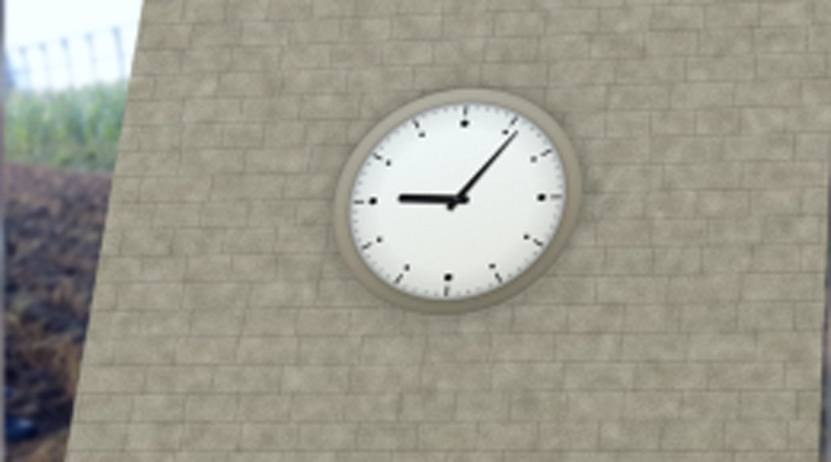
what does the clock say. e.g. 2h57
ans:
9h06
